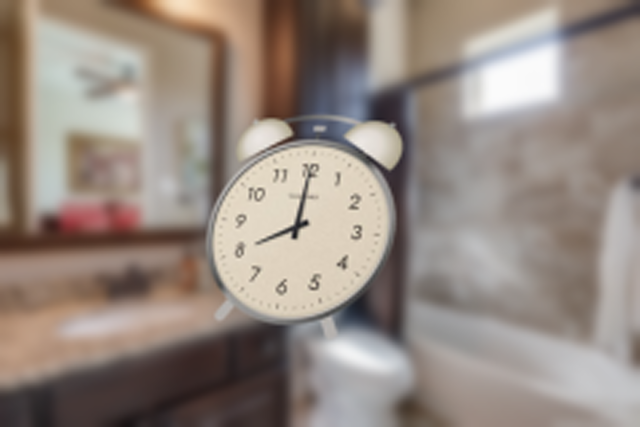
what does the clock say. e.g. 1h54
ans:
8h00
